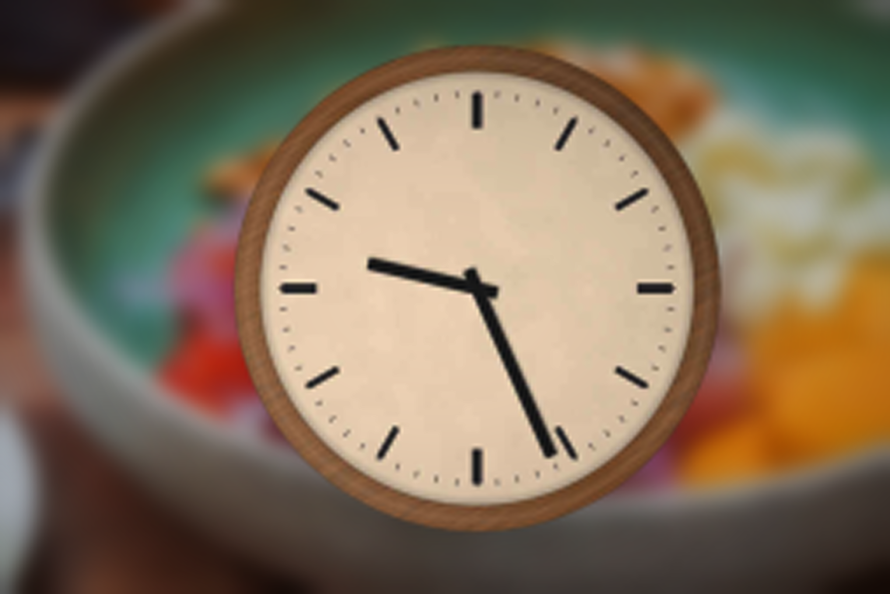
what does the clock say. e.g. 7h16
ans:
9h26
